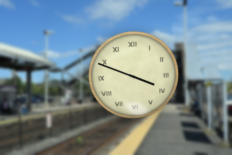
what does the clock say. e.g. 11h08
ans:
3h49
